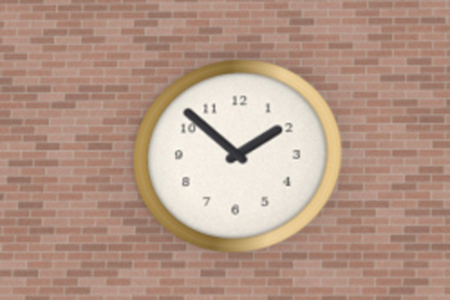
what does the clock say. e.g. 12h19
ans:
1h52
